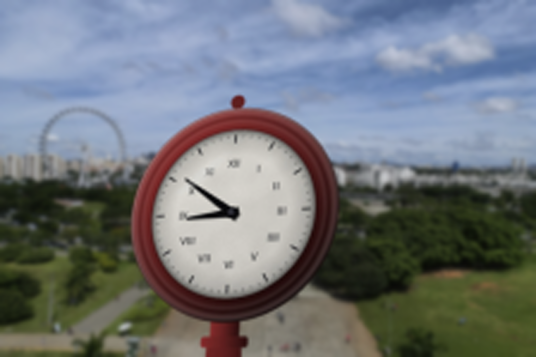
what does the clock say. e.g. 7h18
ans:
8h51
